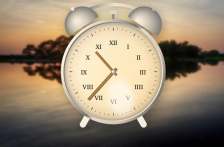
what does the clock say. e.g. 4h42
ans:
10h37
